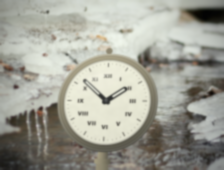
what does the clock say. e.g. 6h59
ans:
1h52
